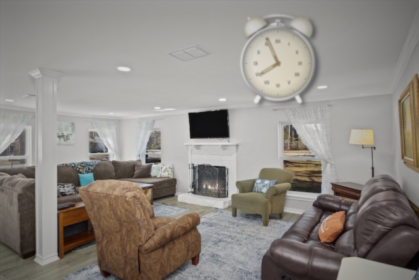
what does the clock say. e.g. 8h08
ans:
7h56
